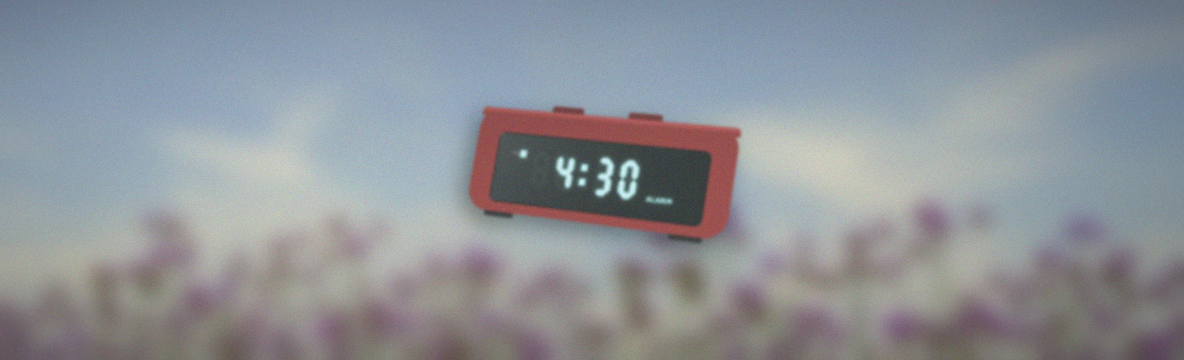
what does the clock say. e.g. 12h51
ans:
4h30
